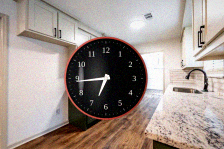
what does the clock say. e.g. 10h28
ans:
6h44
